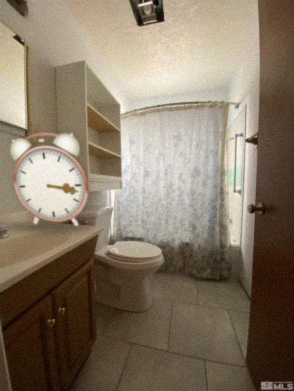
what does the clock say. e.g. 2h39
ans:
3h17
